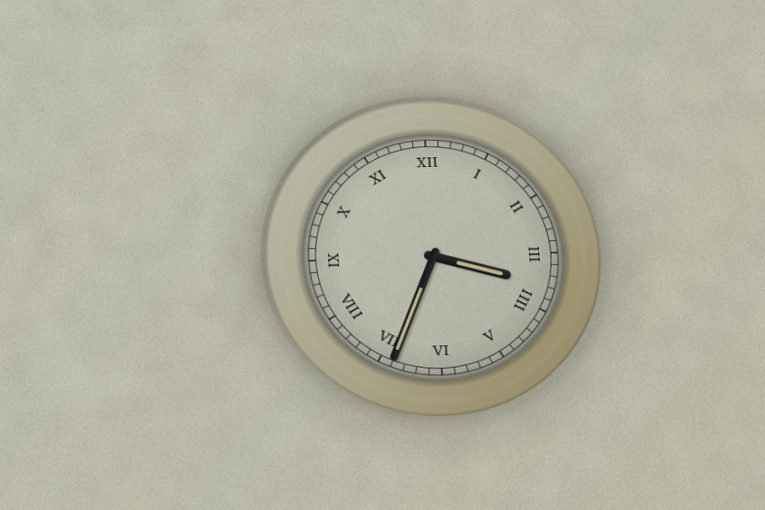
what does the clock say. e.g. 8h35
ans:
3h34
